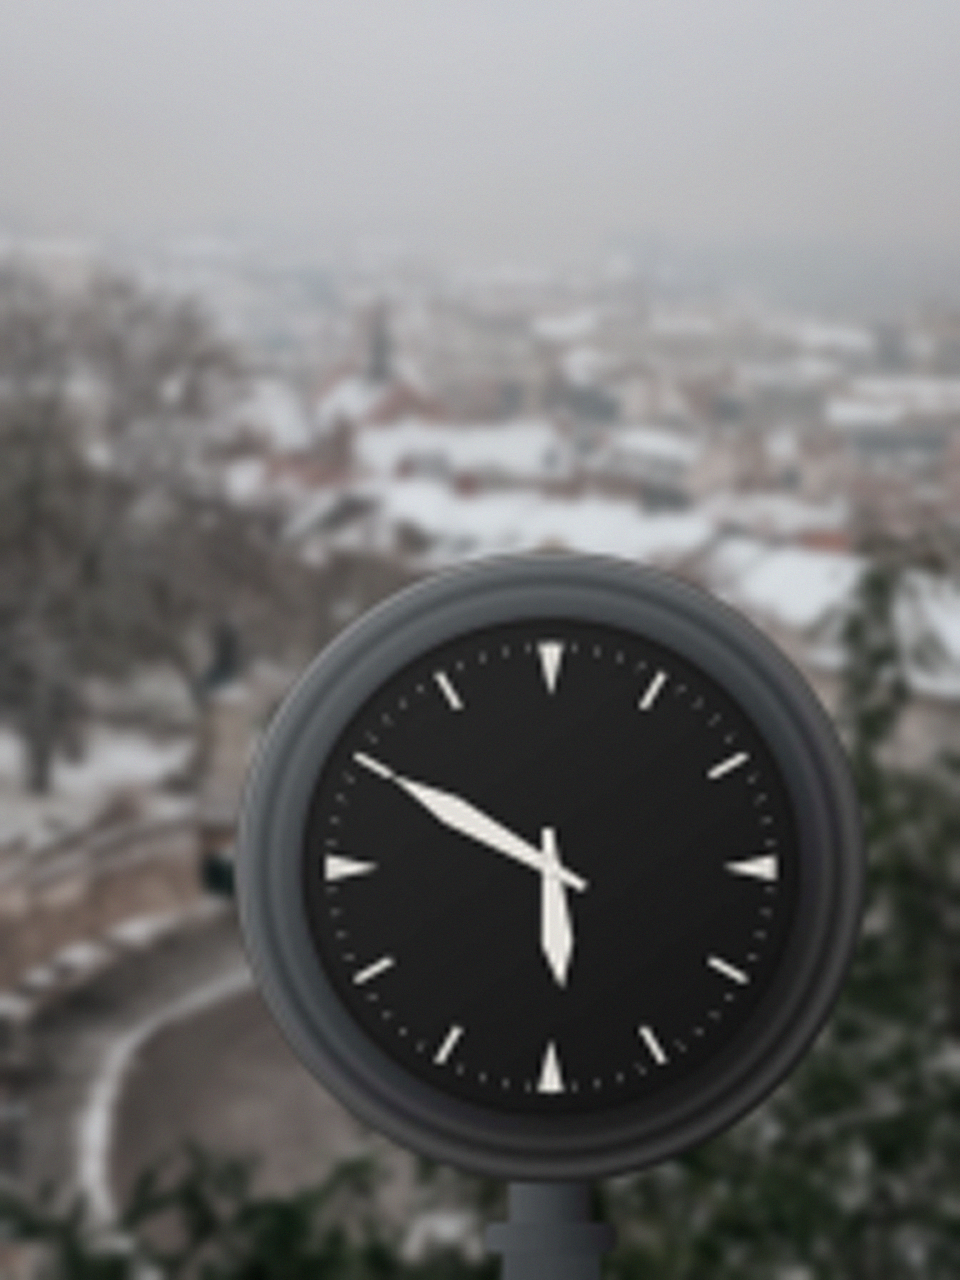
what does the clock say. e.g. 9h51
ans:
5h50
